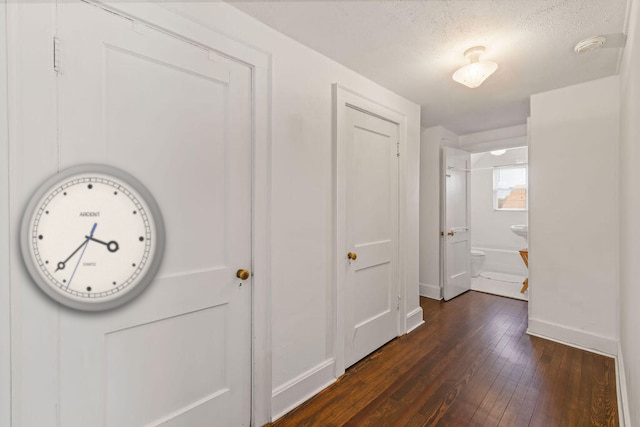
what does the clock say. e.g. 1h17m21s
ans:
3h37m34s
